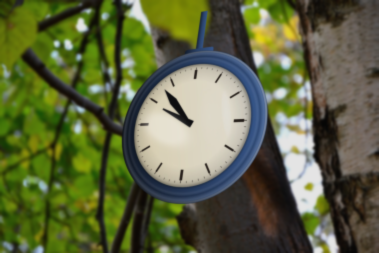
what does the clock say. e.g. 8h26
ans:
9h53
